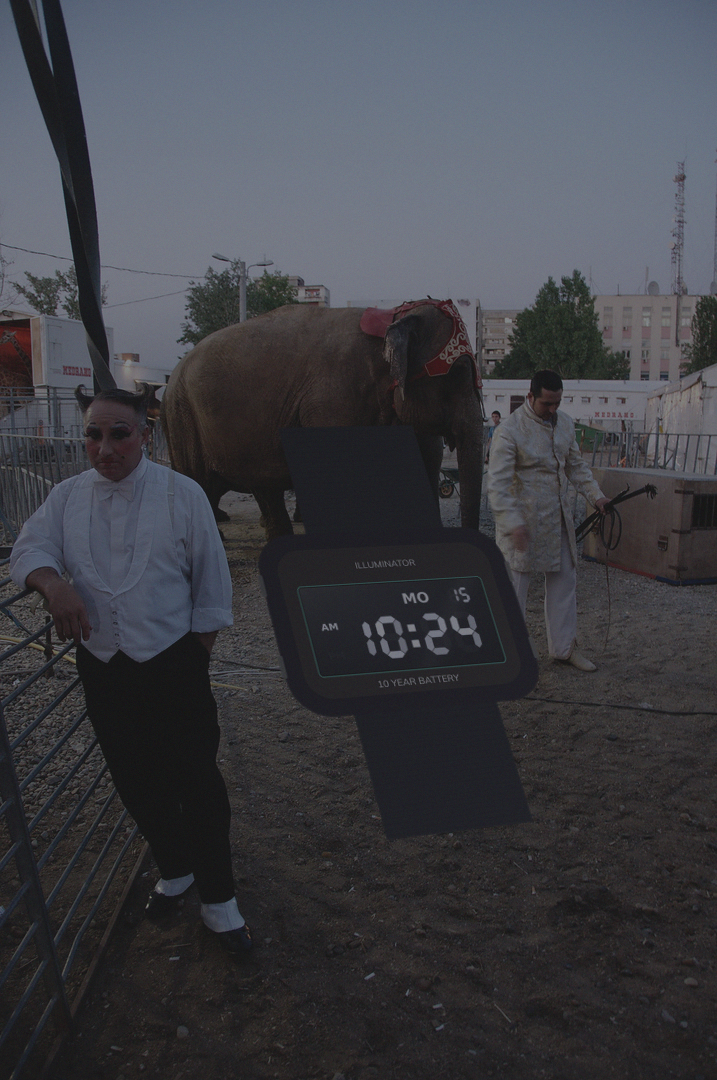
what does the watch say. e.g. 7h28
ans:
10h24
